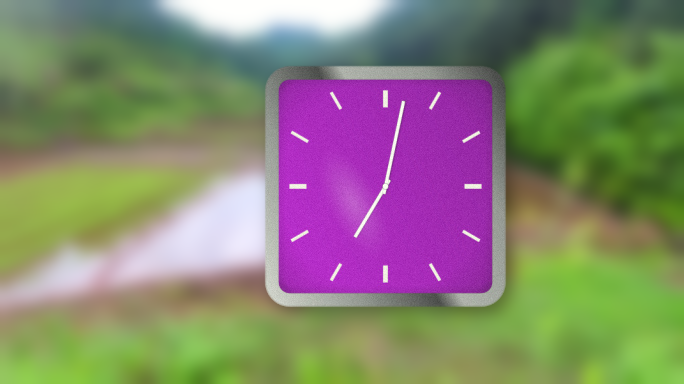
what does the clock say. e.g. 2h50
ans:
7h02
